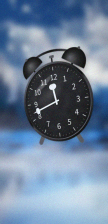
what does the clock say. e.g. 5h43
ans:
11h42
